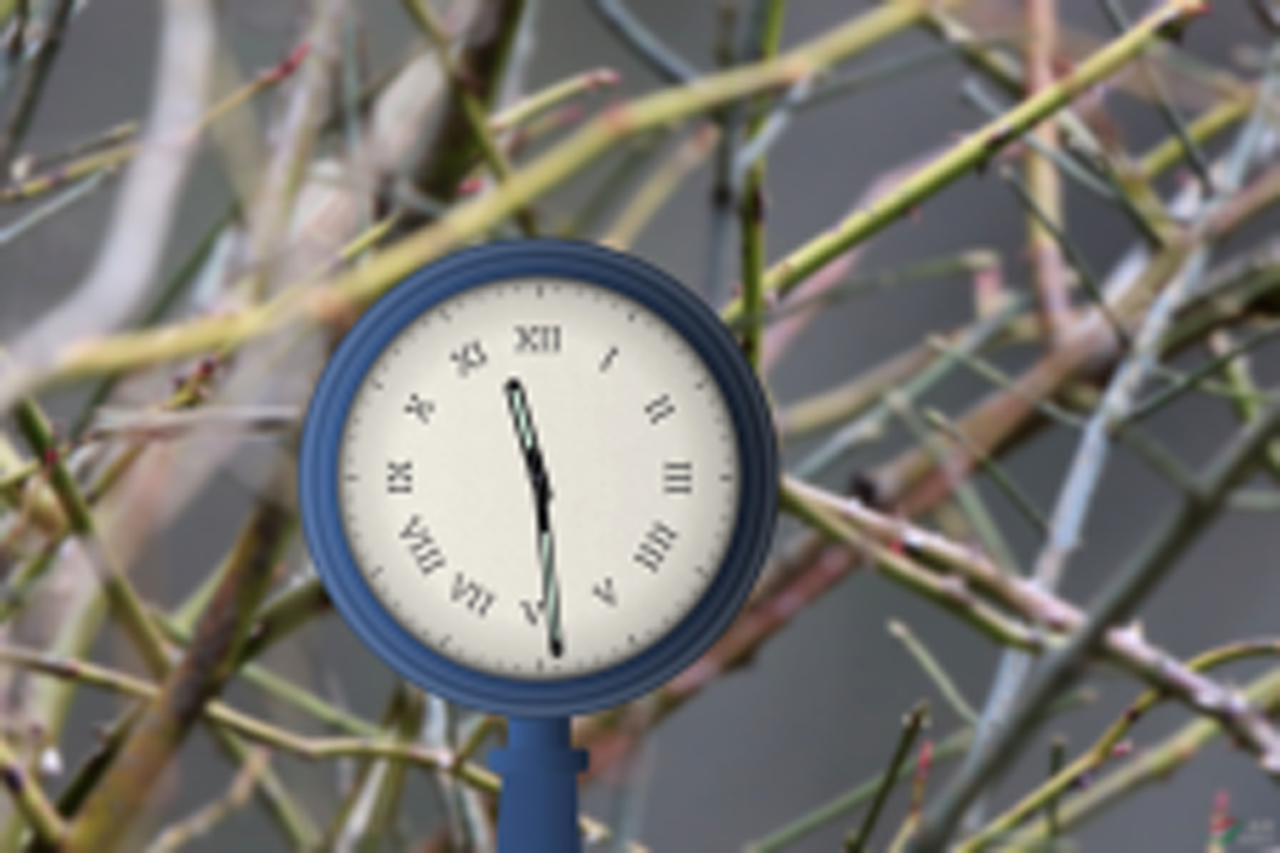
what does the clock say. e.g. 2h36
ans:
11h29
